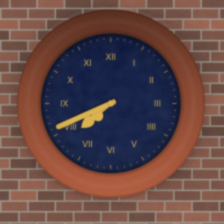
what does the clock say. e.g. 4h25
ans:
7h41
